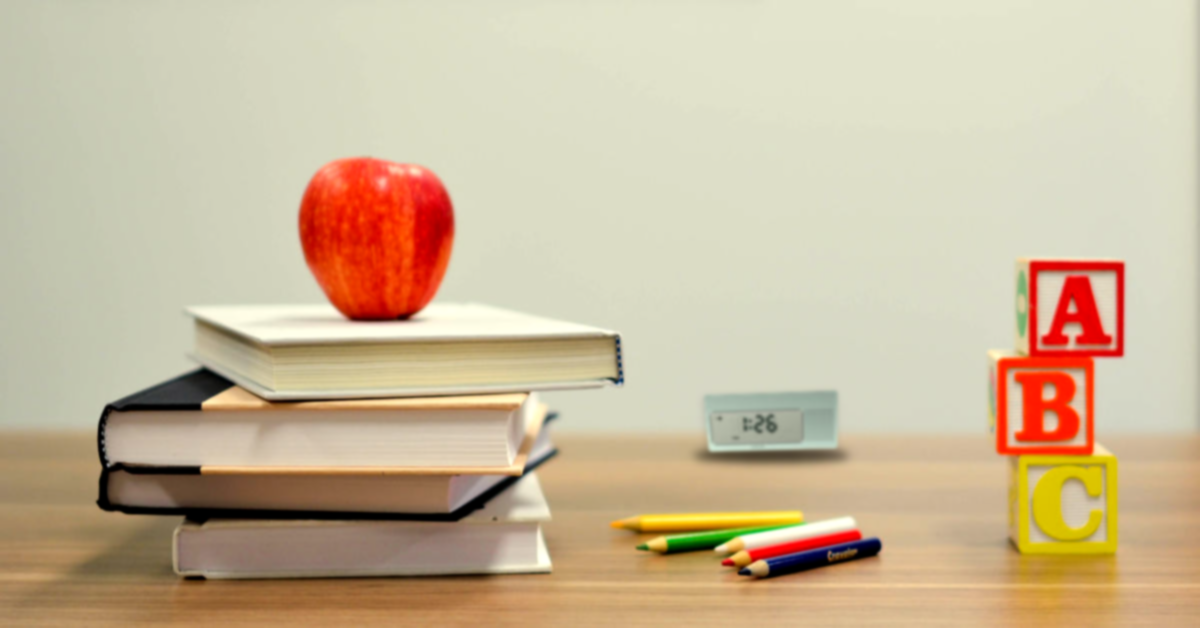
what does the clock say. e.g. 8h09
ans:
1h26
